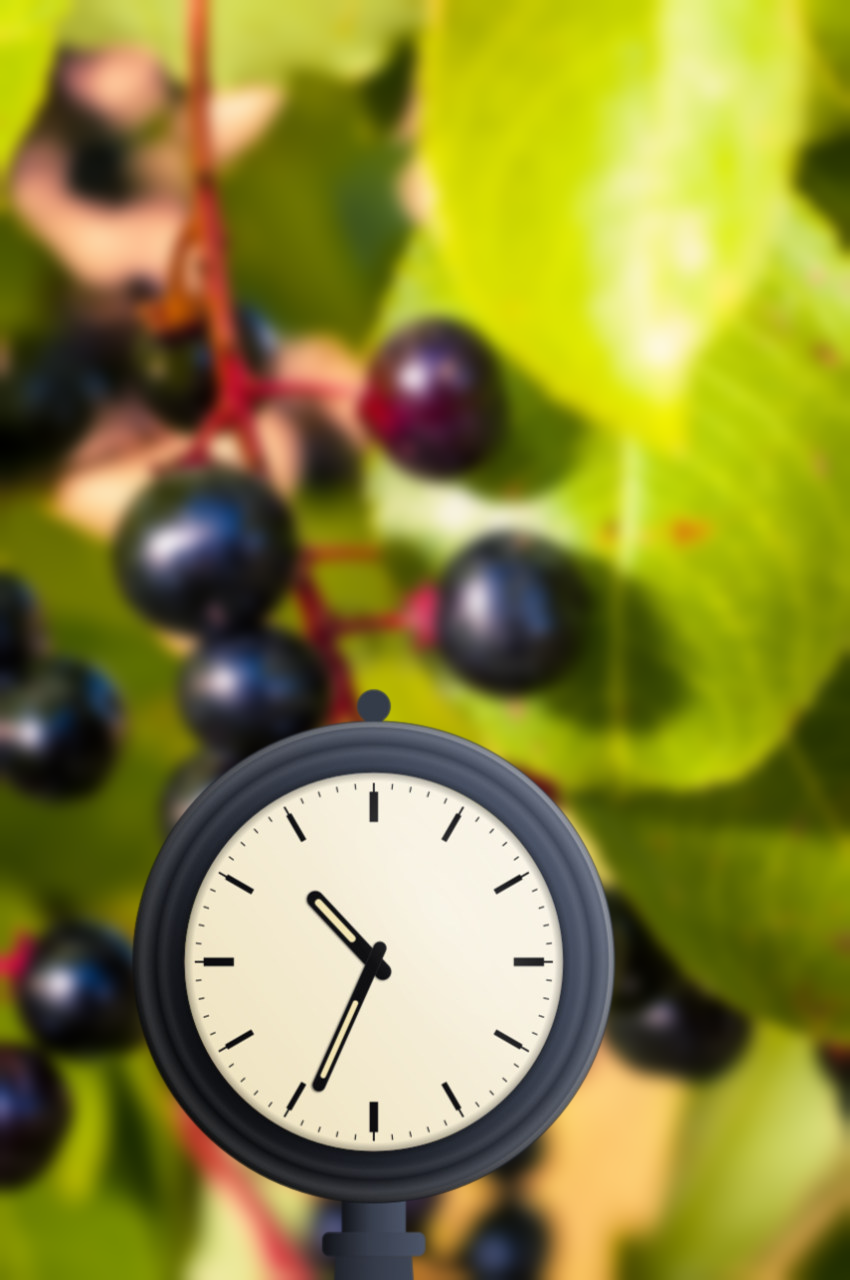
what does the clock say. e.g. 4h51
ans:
10h34
